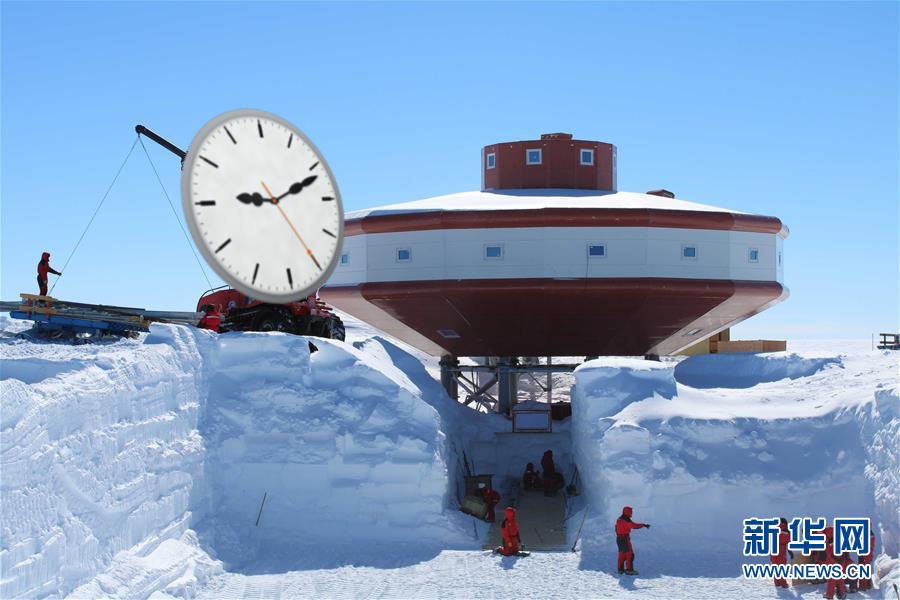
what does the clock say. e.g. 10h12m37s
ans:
9h11m25s
